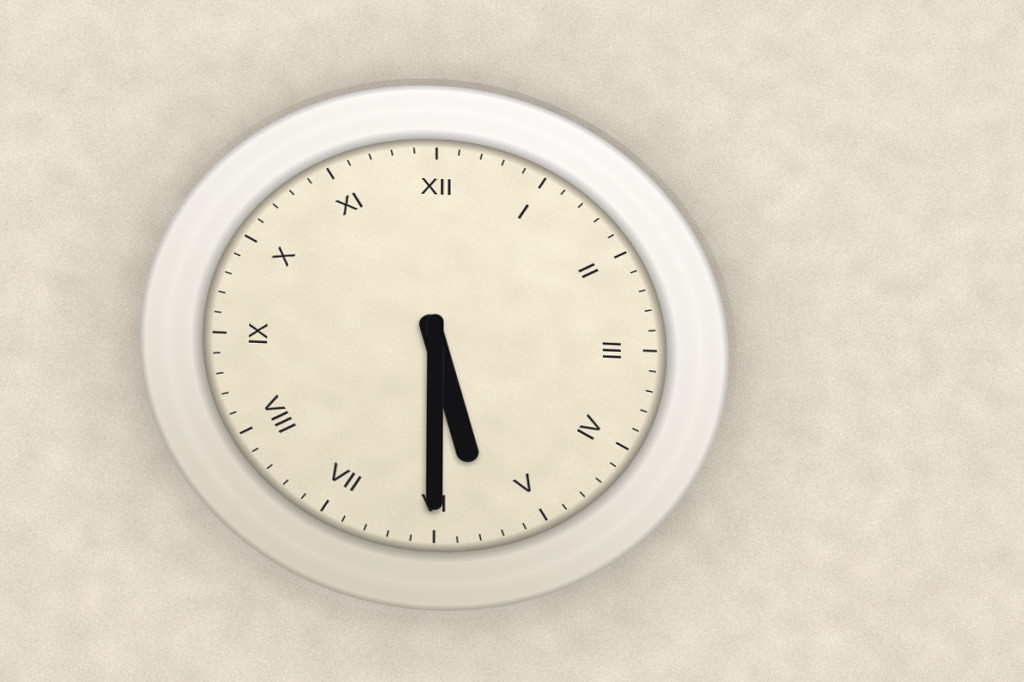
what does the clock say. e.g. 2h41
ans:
5h30
